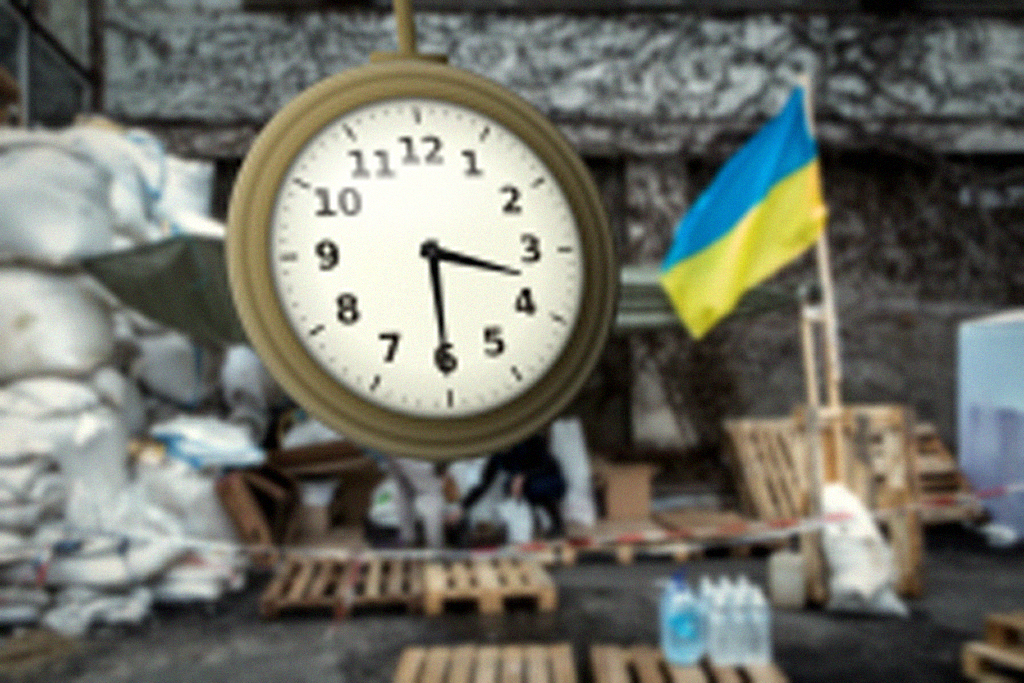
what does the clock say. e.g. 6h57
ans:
3h30
